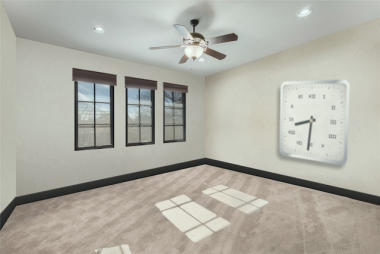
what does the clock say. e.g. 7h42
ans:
8h31
